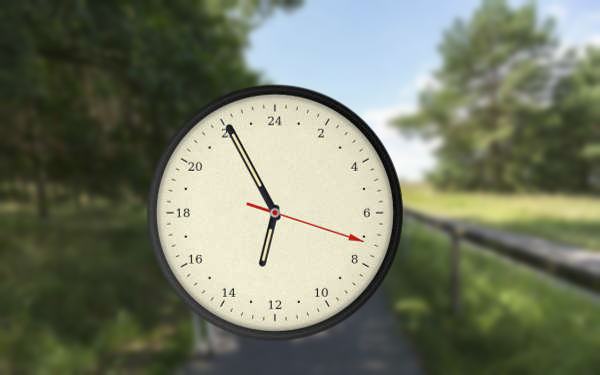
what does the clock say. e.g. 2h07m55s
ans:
12h55m18s
